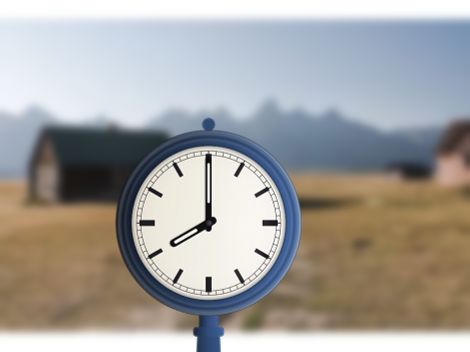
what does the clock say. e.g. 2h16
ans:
8h00
